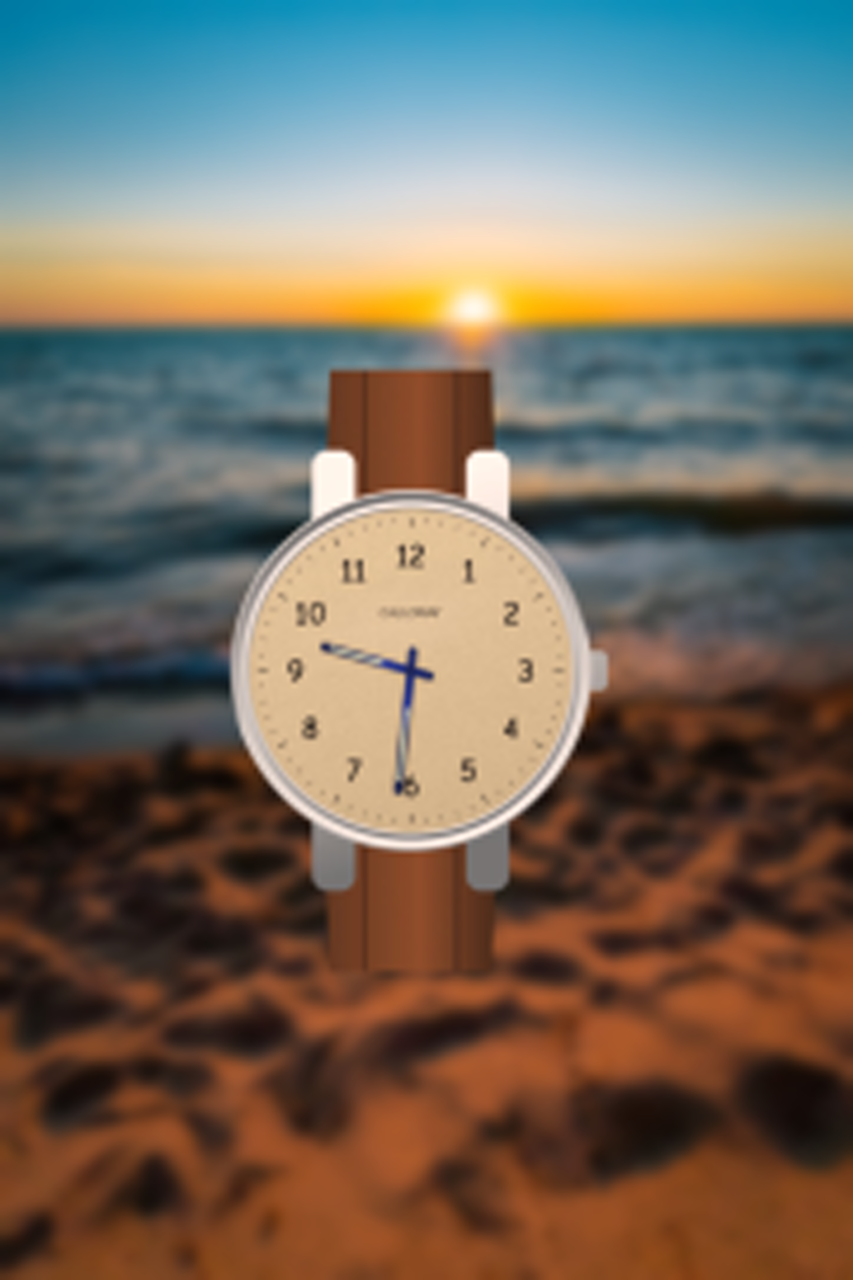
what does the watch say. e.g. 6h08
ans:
9h31
